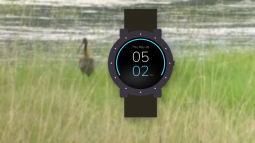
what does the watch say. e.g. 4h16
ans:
5h02
